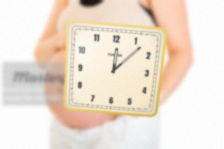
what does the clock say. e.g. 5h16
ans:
12h07
